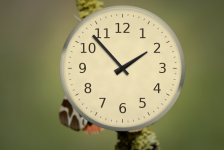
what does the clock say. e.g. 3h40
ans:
1h53
